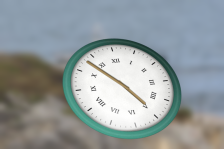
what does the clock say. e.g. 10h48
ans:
4h53
